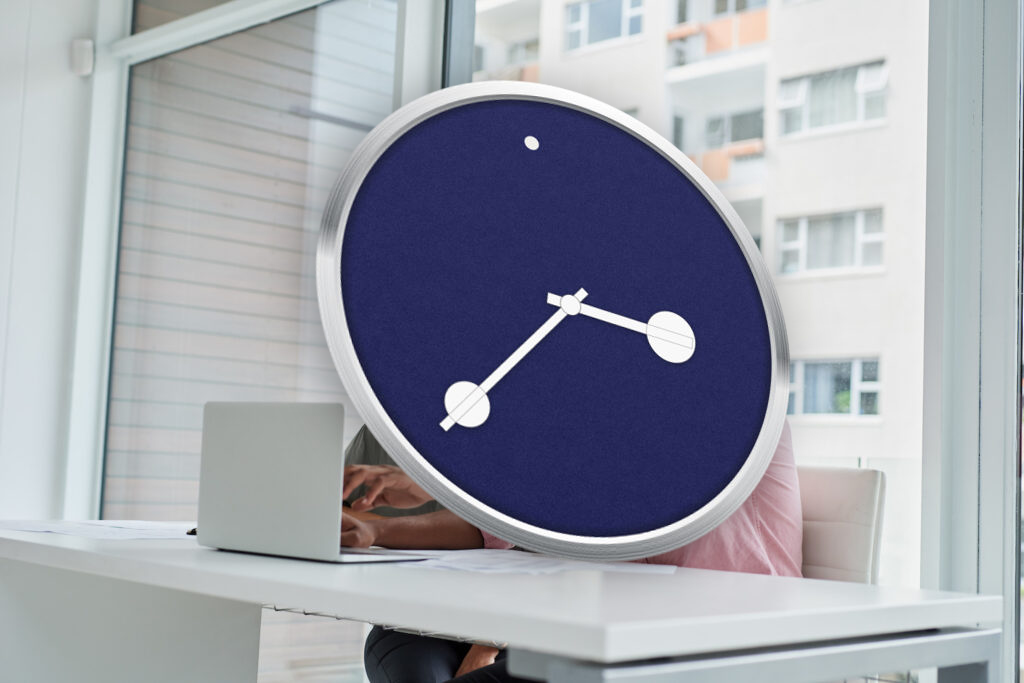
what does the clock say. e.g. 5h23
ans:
3h39
